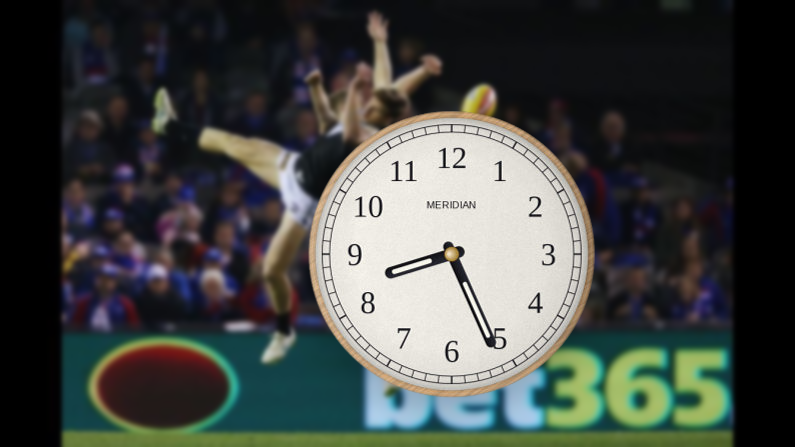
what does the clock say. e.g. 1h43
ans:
8h26
